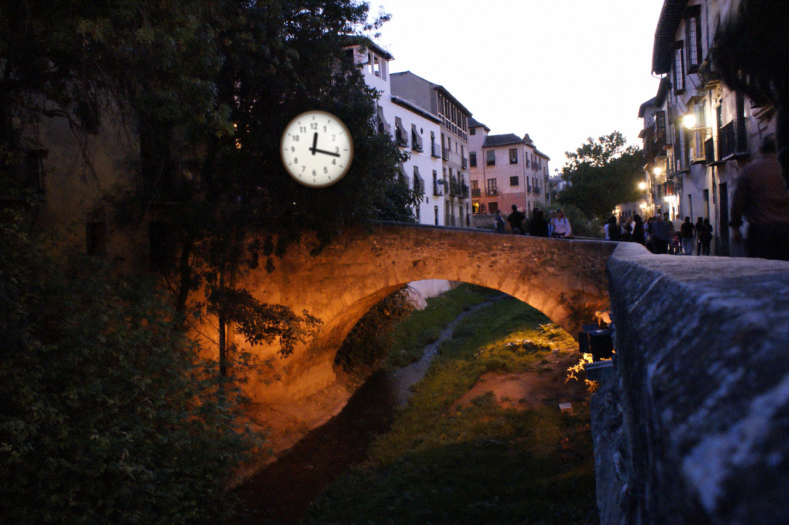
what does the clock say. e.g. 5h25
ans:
12h17
